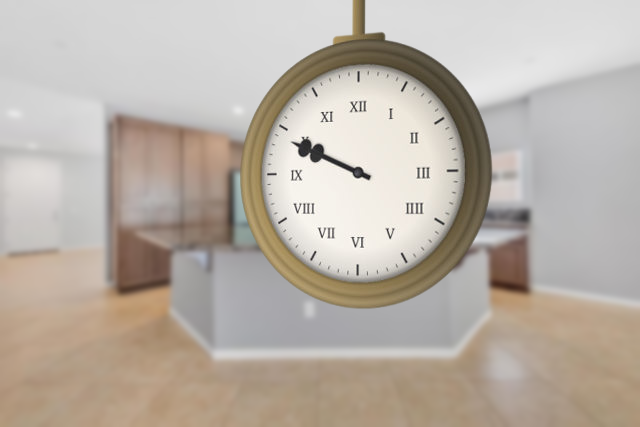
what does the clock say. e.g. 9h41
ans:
9h49
